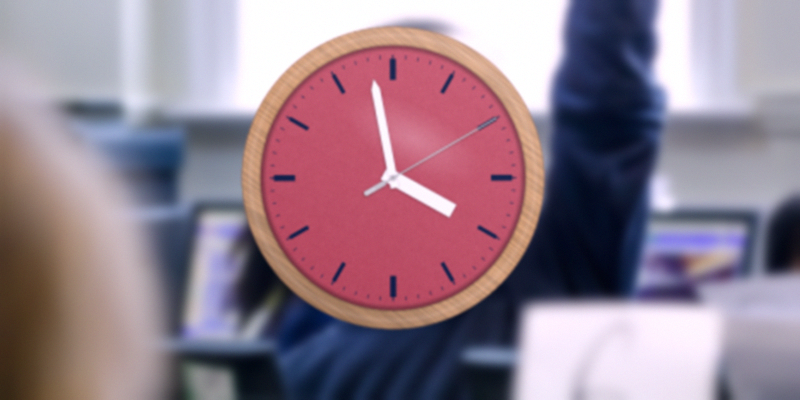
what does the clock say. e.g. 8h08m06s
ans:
3h58m10s
